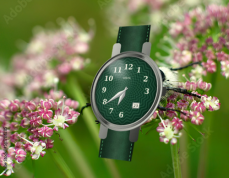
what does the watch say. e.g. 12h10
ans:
6h39
